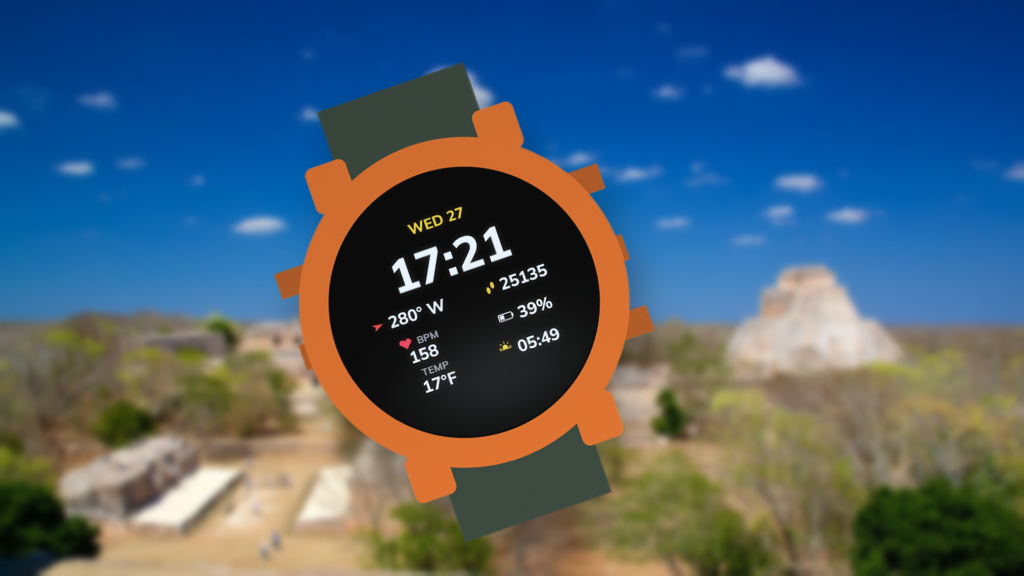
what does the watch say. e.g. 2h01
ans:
17h21
